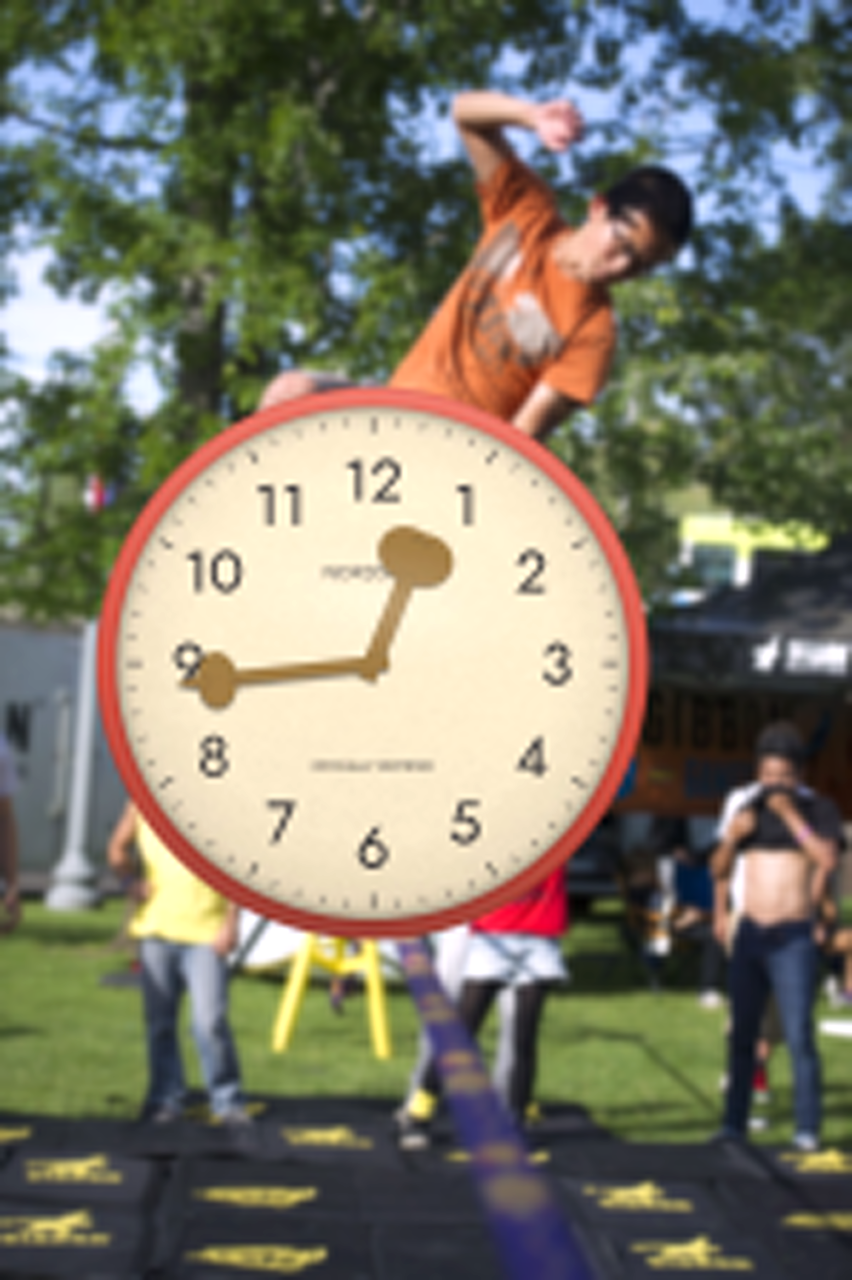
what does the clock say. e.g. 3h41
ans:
12h44
